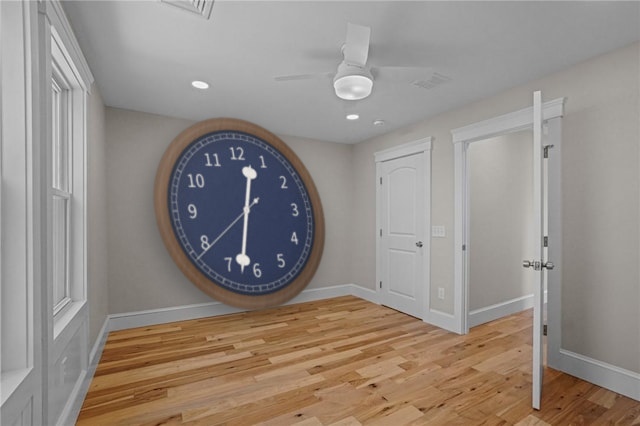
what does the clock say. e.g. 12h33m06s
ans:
12h32m39s
